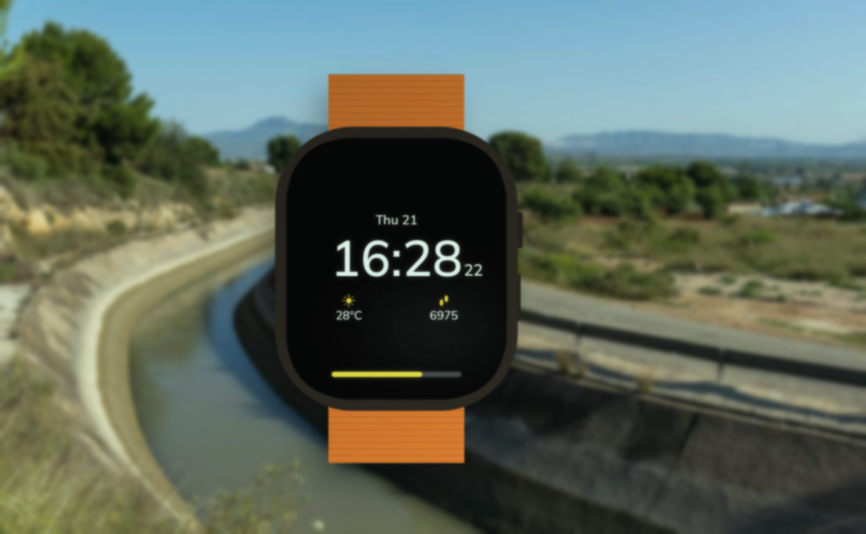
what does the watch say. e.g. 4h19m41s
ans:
16h28m22s
